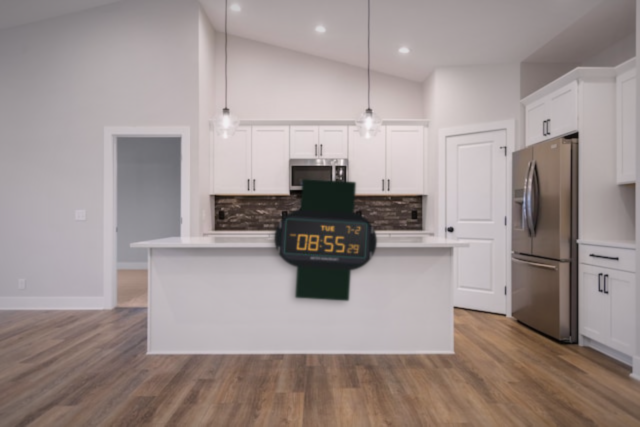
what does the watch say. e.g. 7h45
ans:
8h55
